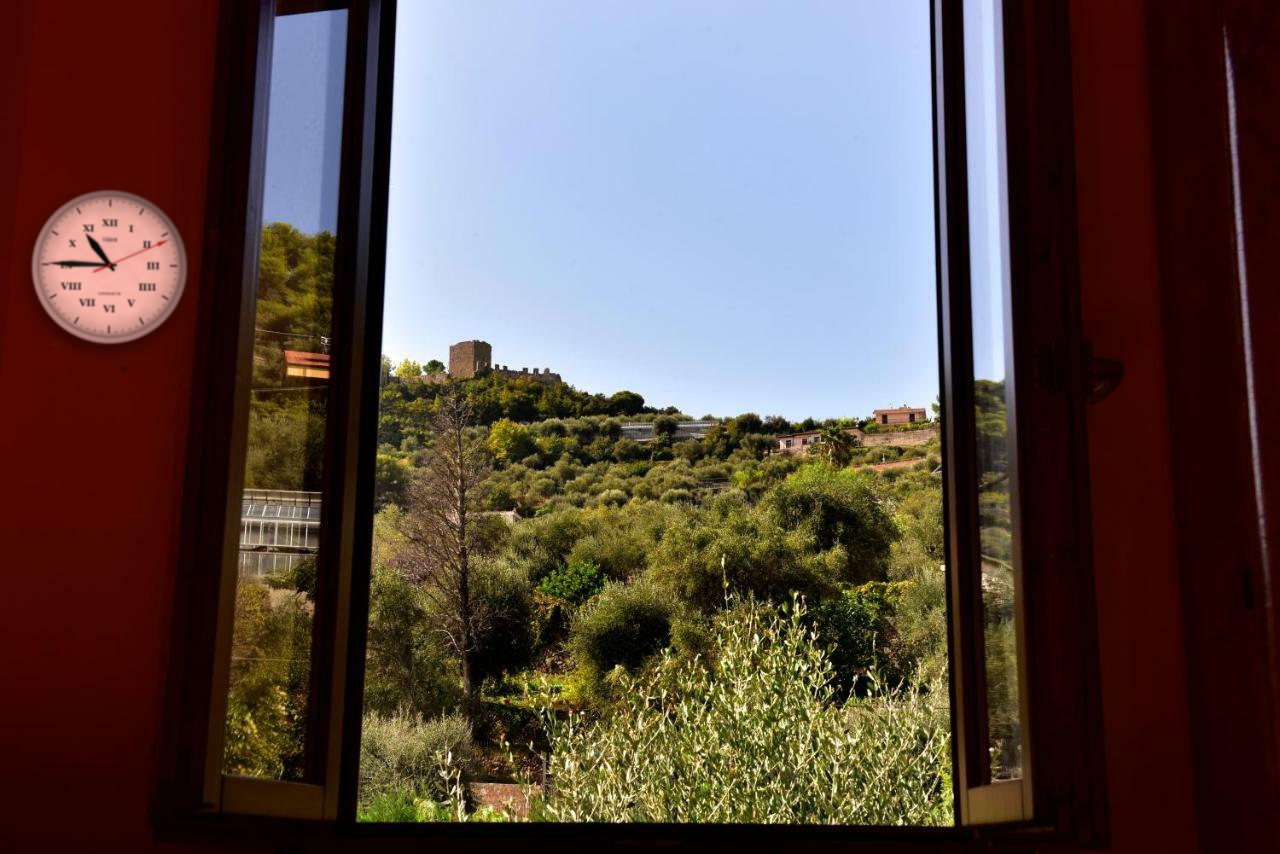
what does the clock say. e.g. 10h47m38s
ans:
10h45m11s
